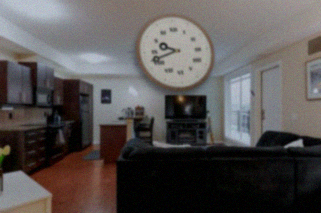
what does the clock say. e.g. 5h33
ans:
9h42
